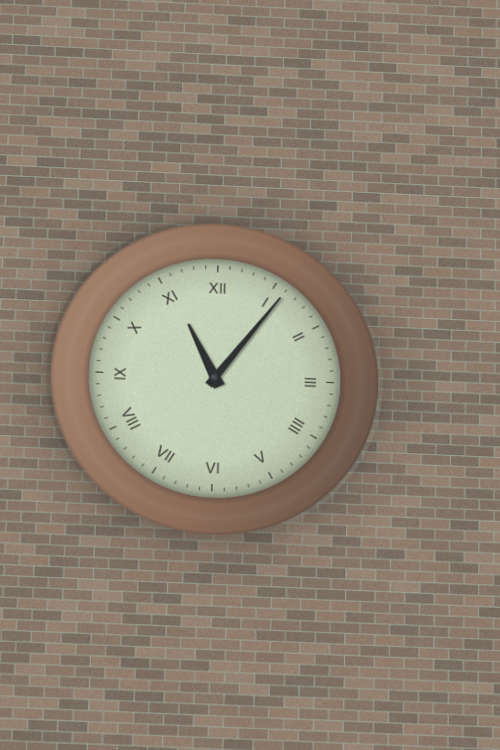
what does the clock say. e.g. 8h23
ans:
11h06
